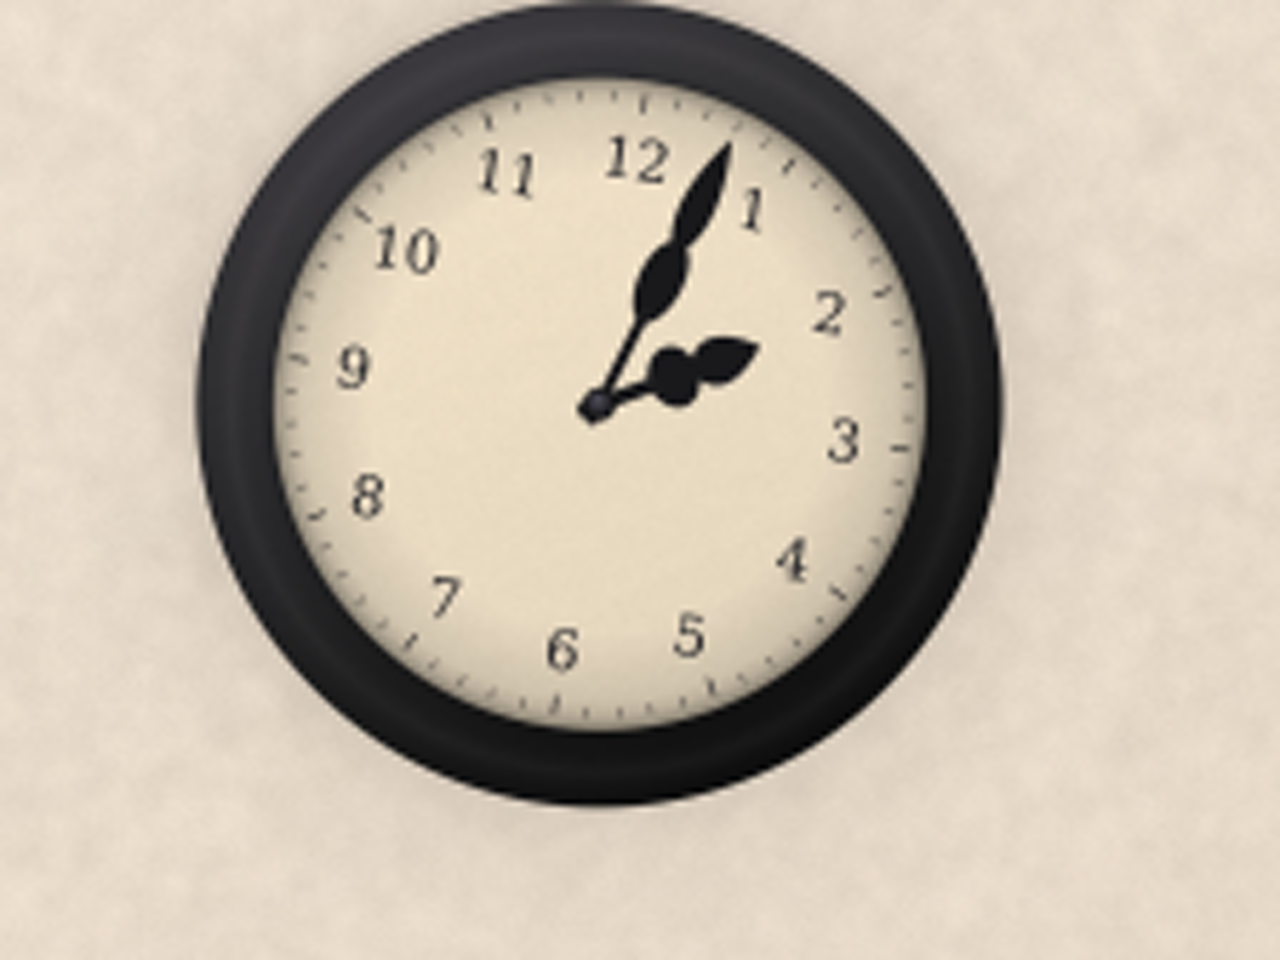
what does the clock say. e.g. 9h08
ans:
2h03
